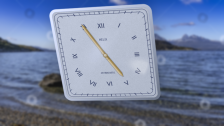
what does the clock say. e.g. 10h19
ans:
4h55
